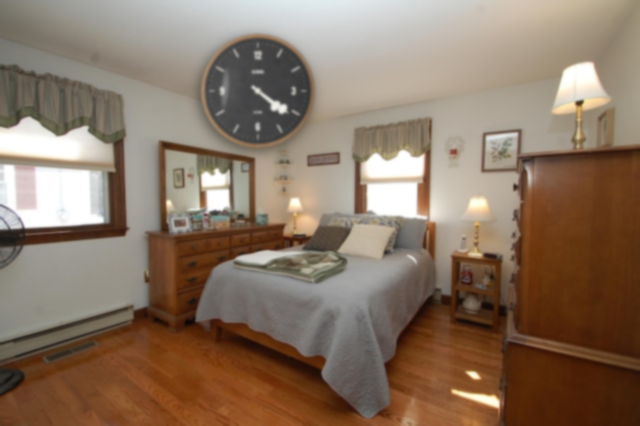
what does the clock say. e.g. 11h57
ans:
4h21
